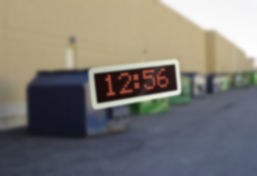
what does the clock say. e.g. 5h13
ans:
12h56
